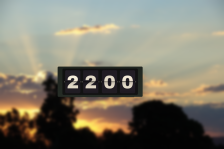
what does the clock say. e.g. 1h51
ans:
22h00
